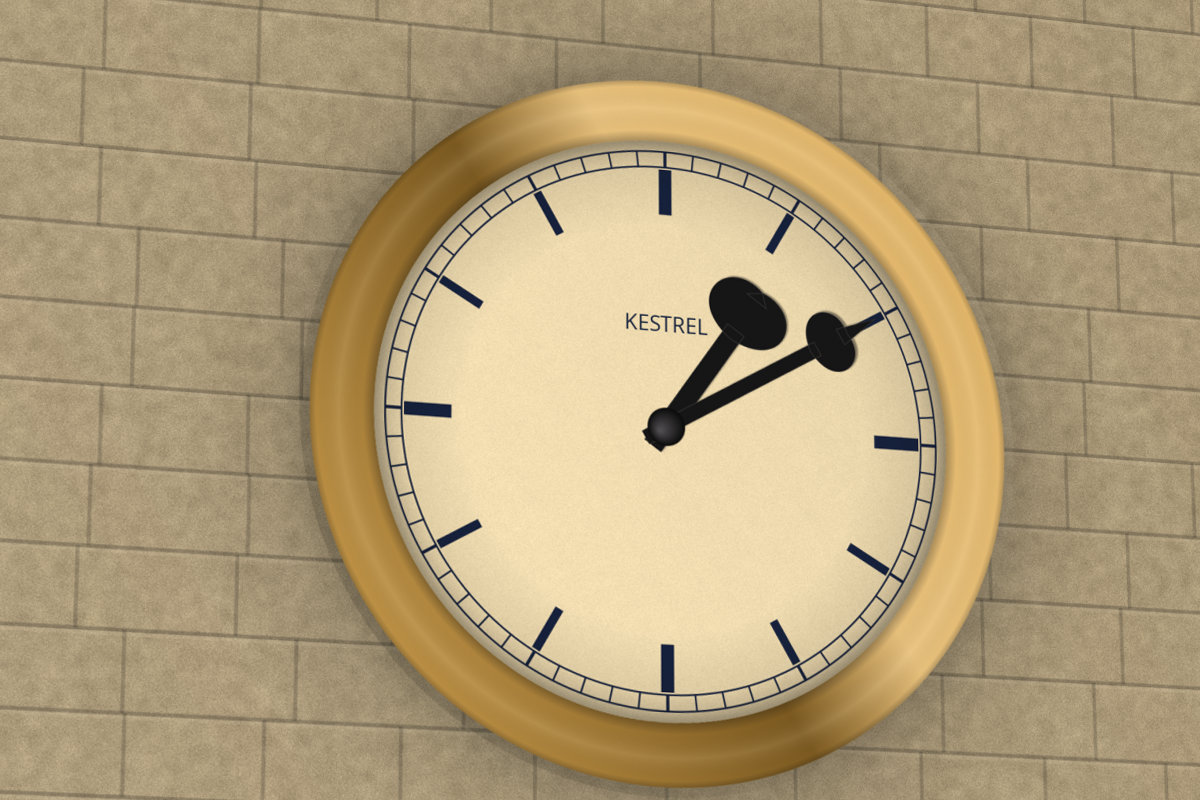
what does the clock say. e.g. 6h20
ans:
1h10
